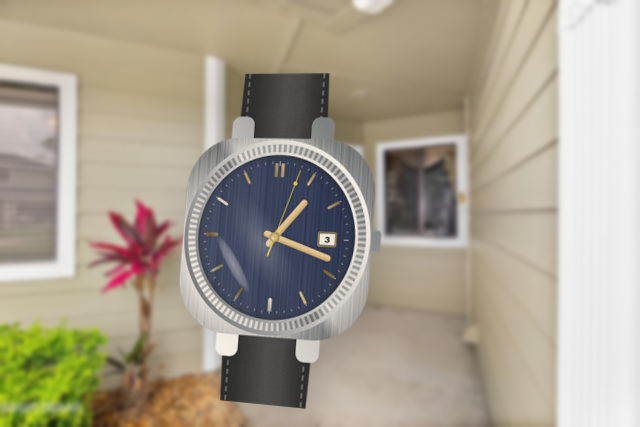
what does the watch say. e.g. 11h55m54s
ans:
1h18m03s
